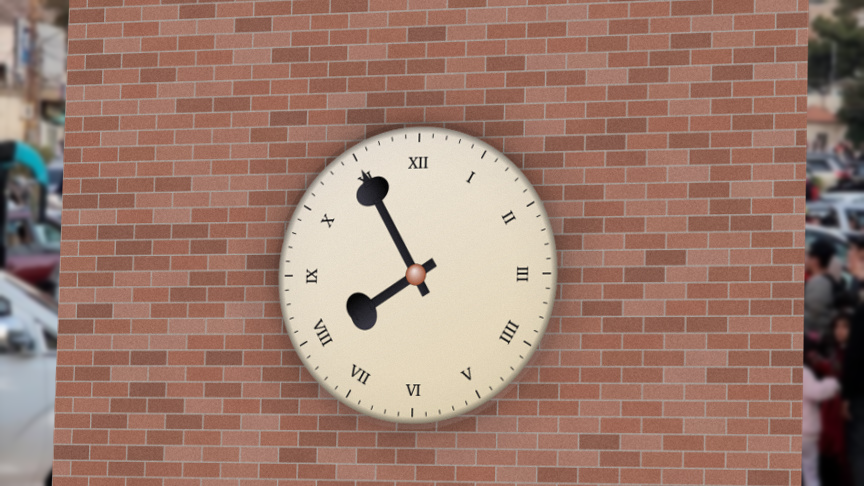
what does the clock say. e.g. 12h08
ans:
7h55
